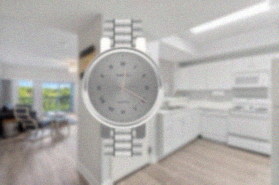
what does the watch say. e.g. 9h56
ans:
12h20
